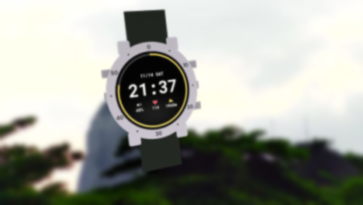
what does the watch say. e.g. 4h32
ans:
21h37
